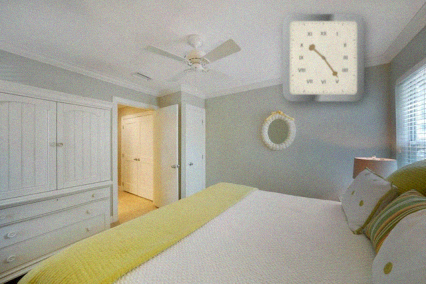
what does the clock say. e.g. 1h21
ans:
10h24
